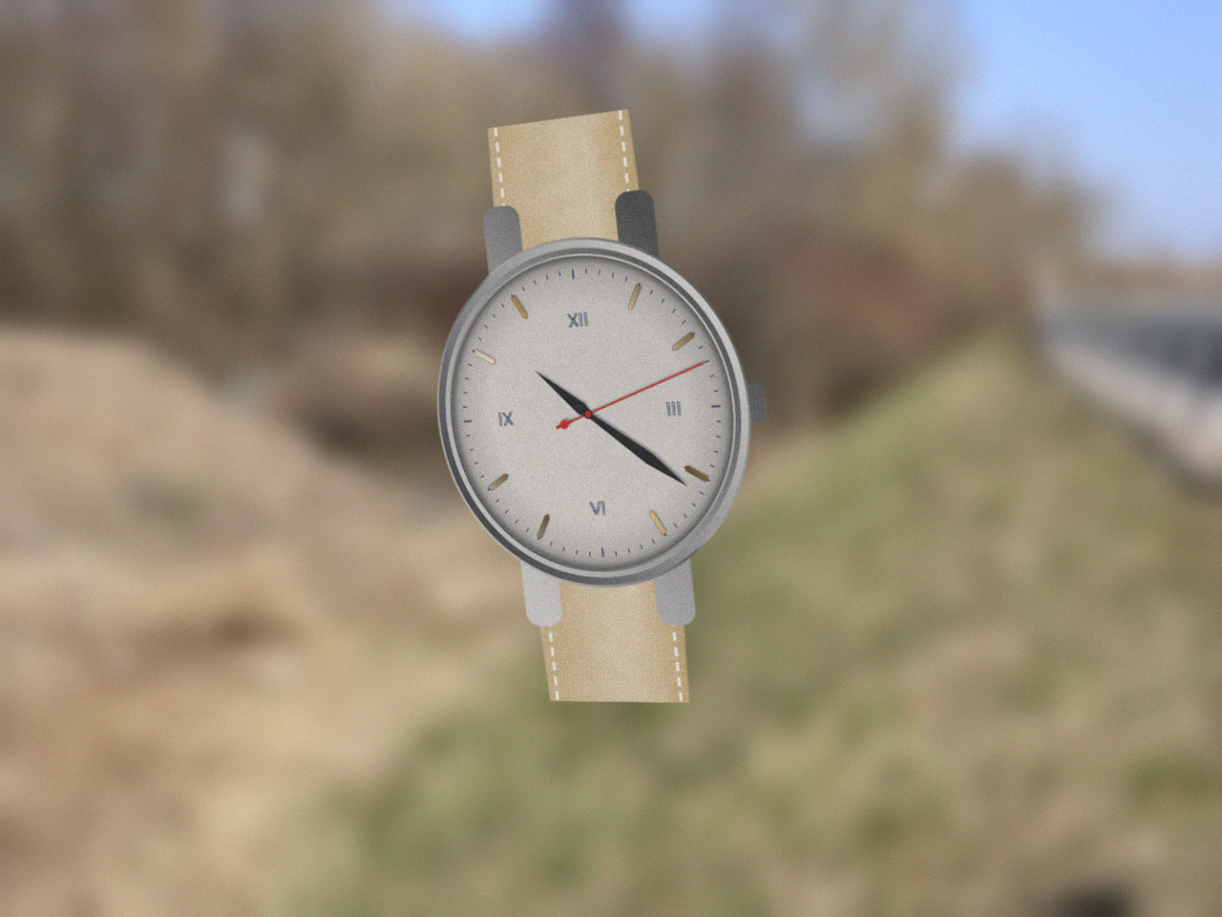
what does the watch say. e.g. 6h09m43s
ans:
10h21m12s
